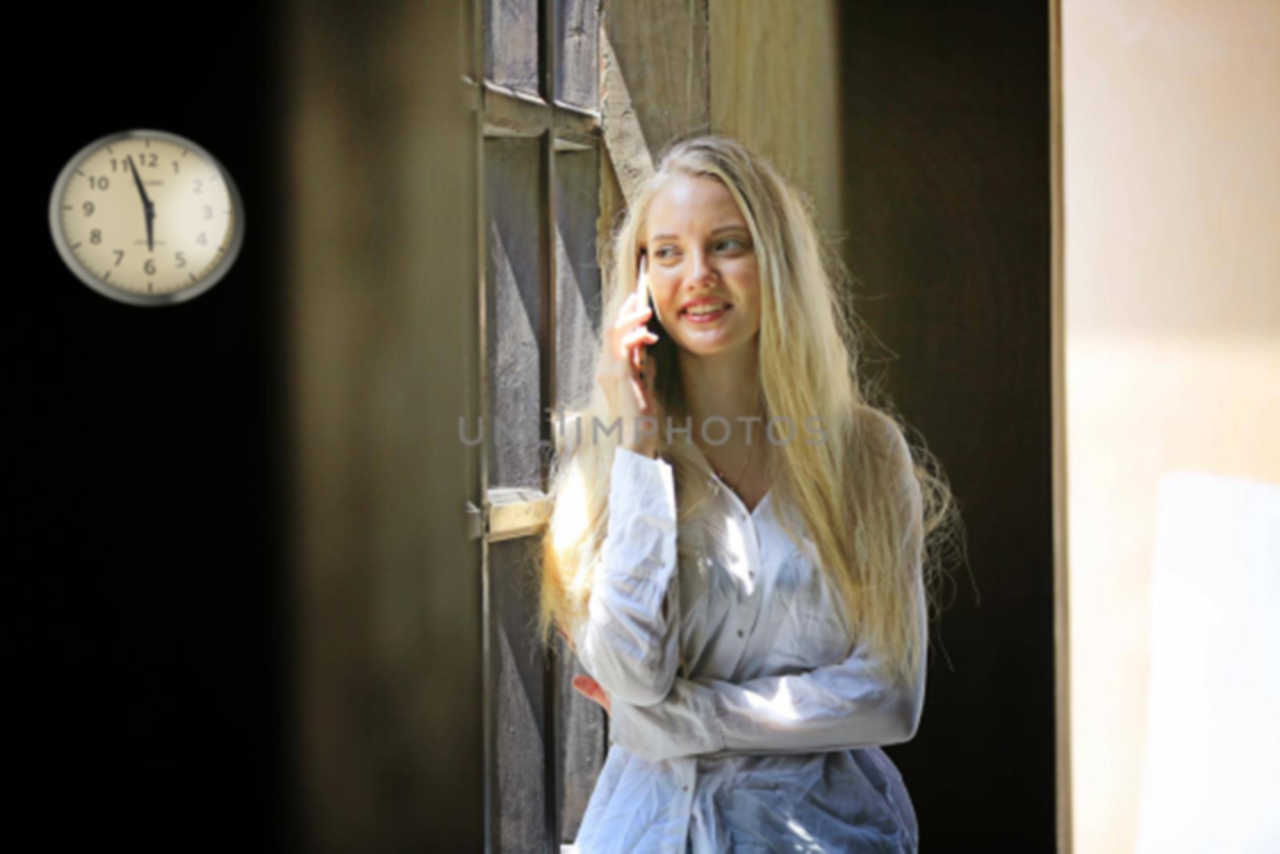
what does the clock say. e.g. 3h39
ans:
5h57
